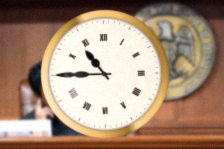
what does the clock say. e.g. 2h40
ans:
10h45
